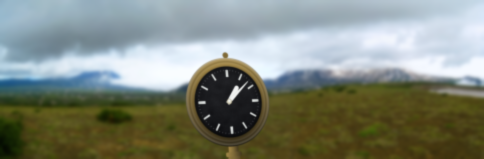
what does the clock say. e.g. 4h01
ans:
1h08
